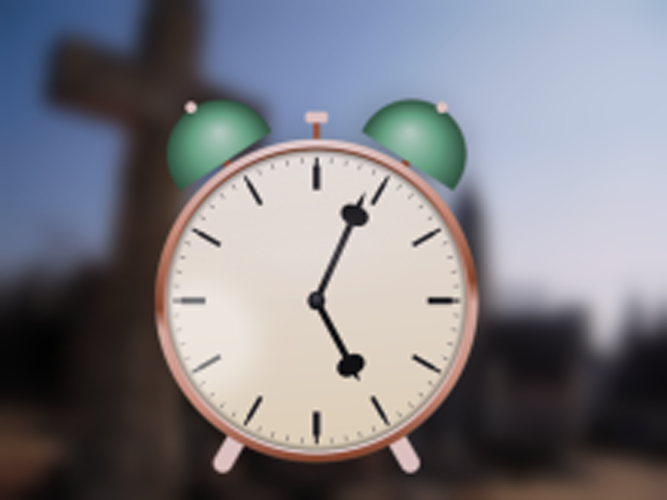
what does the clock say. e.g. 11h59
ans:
5h04
